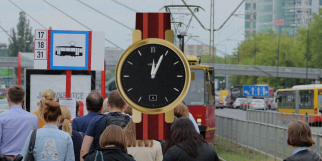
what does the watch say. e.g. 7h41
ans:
12h04
